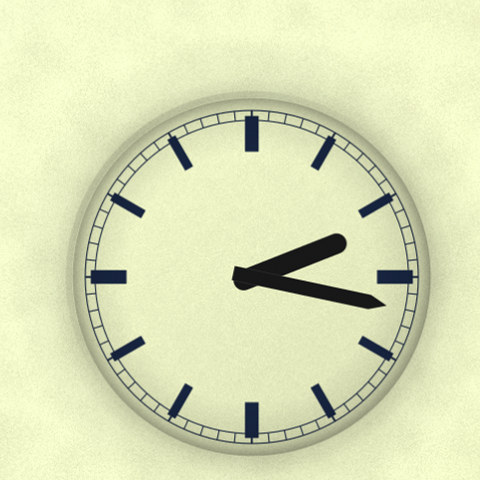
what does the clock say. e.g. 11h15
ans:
2h17
